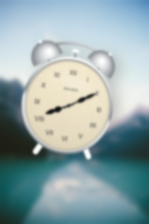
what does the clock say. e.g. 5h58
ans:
8h10
